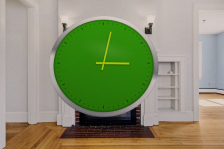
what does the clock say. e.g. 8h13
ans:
3h02
